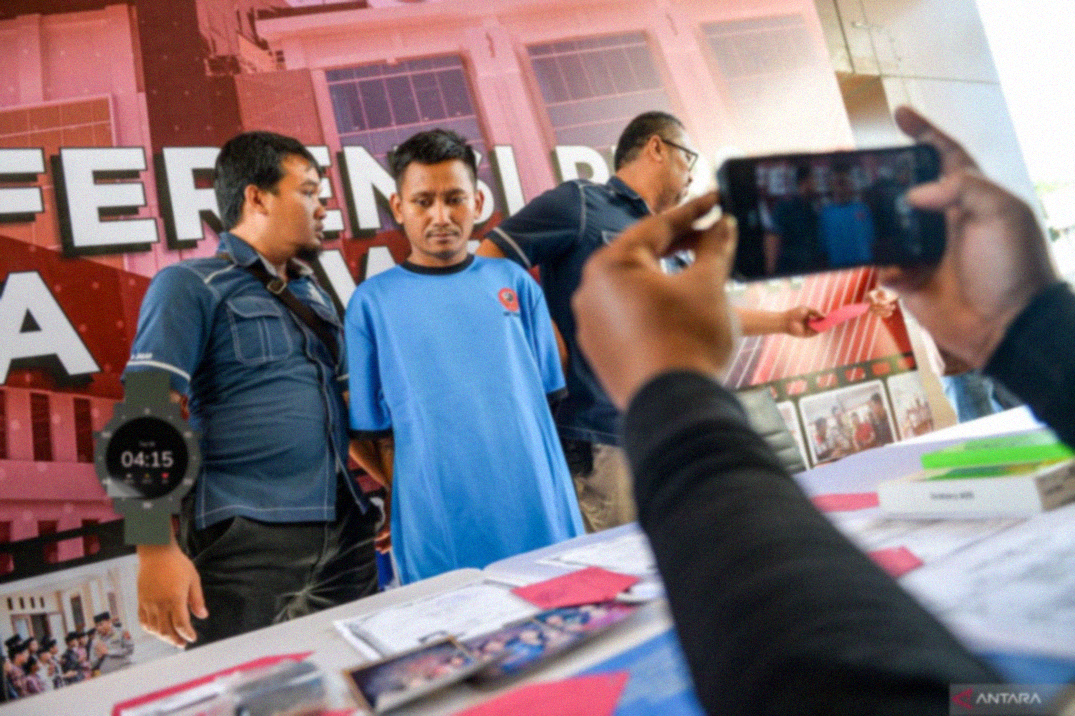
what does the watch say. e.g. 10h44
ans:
4h15
